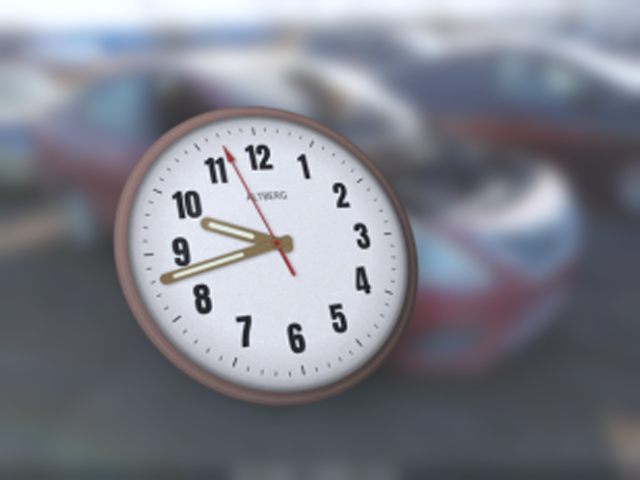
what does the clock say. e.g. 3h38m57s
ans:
9h42m57s
